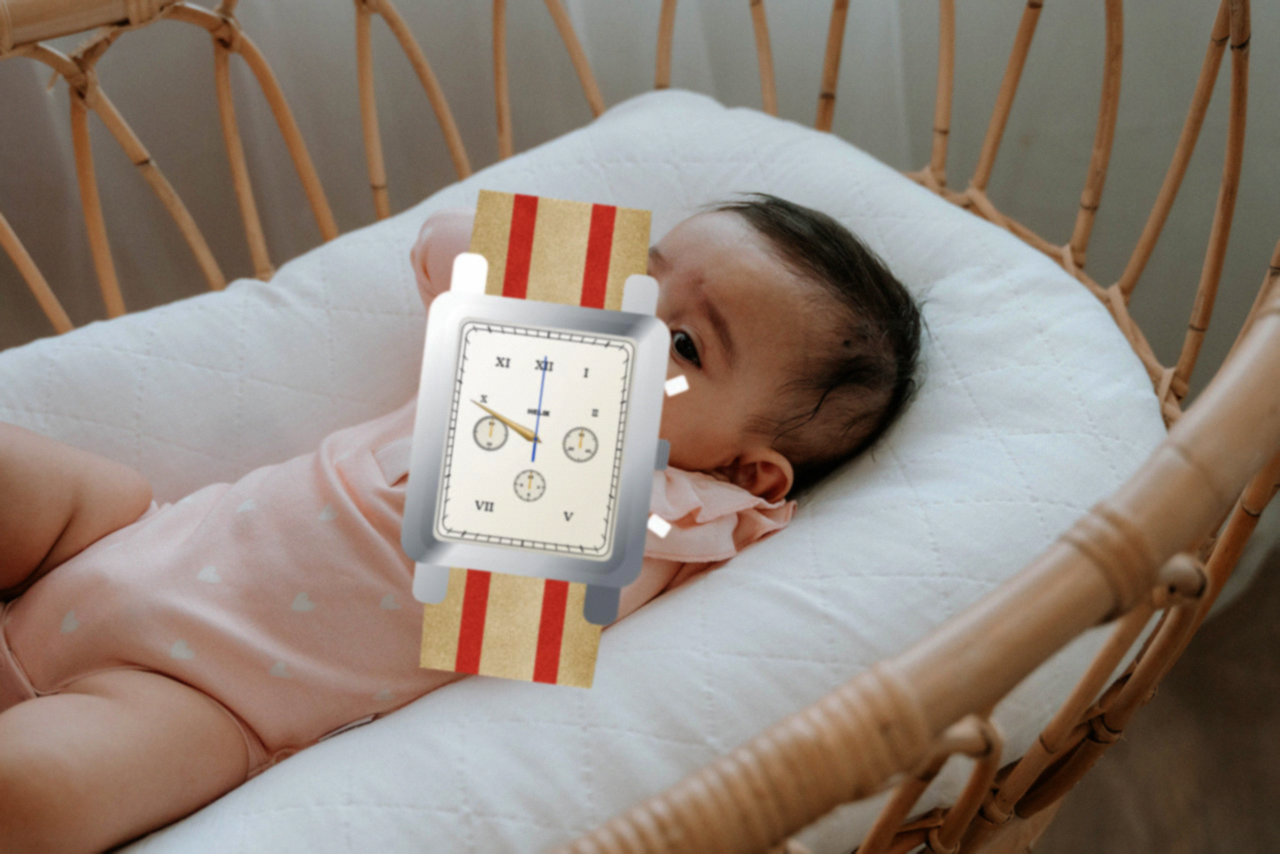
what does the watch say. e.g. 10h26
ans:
9h49
